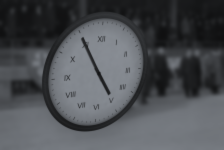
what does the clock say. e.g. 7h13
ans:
4h55
